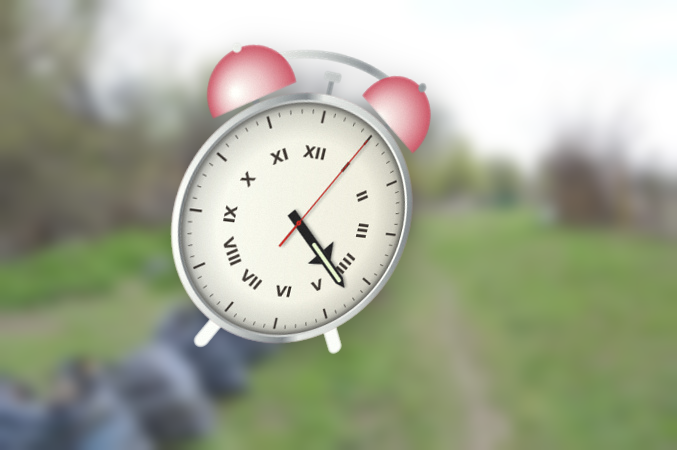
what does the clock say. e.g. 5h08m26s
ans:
4h22m05s
